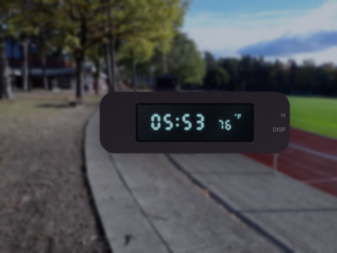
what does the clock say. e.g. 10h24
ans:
5h53
